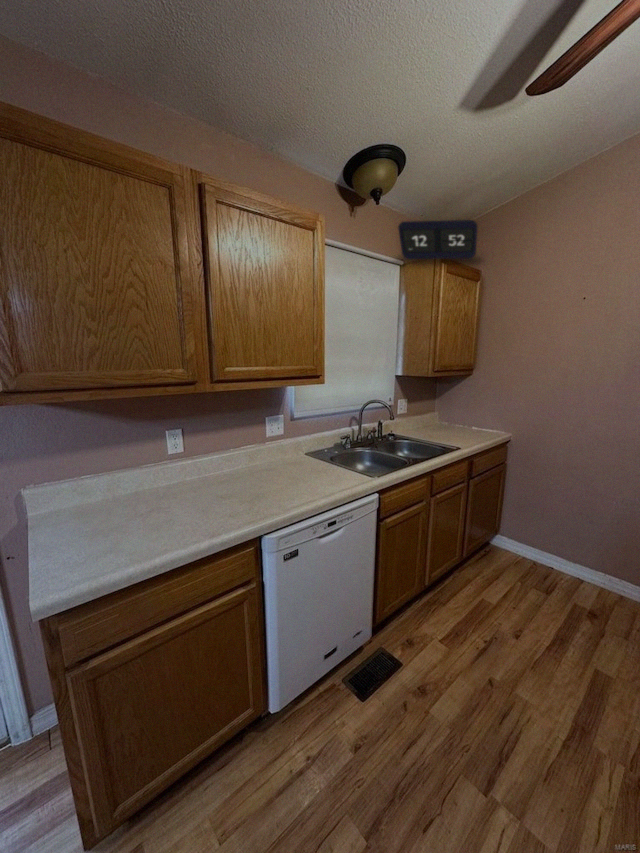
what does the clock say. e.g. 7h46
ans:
12h52
